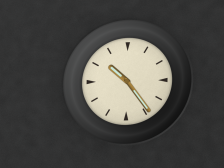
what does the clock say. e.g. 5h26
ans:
10h24
